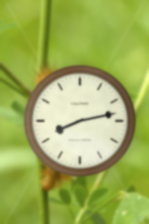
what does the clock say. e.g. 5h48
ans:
8h13
